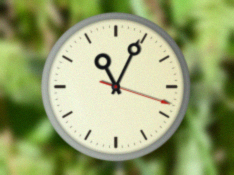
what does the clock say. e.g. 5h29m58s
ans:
11h04m18s
